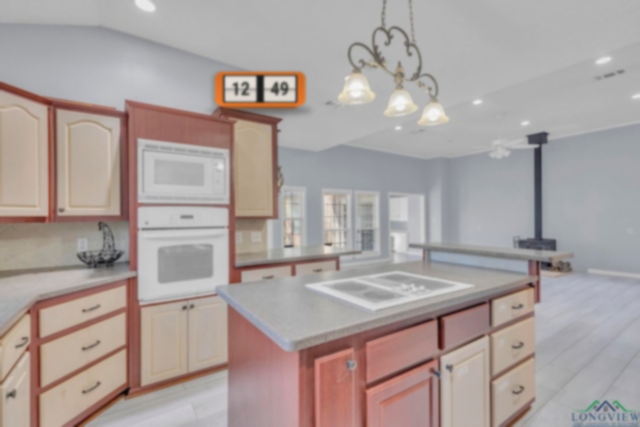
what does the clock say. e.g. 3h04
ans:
12h49
